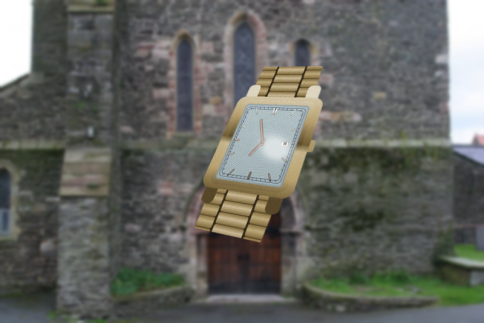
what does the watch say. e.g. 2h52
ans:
6h56
